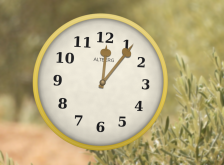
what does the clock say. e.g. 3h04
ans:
12h06
